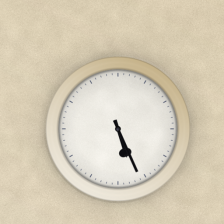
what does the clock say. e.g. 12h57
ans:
5h26
